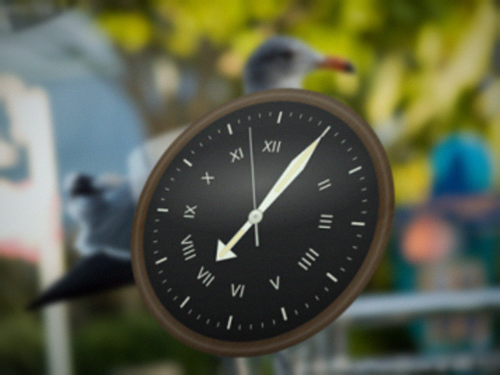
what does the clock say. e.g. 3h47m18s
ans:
7h04m57s
